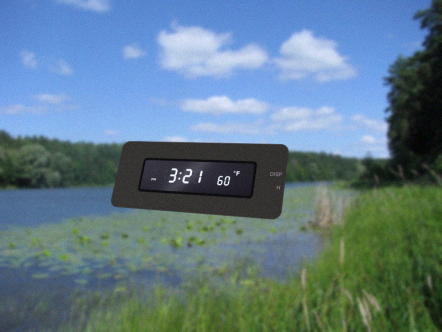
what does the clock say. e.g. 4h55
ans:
3h21
